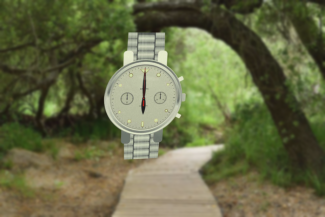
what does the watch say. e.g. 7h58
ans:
6h00
